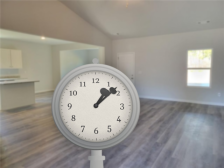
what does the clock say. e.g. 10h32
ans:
1h08
